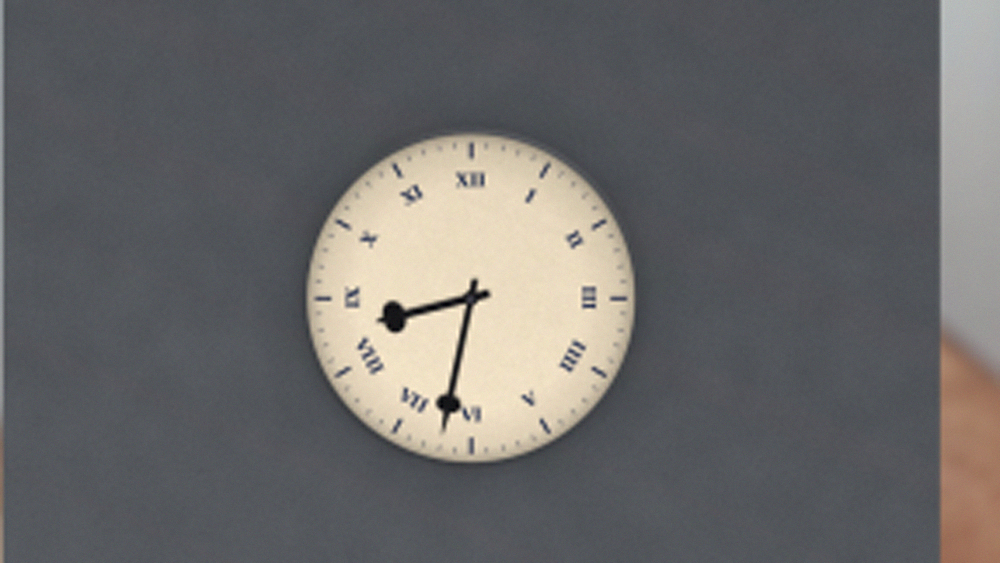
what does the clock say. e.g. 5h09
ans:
8h32
